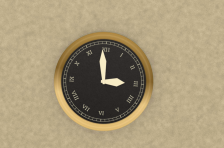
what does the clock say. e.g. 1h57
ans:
2h59
